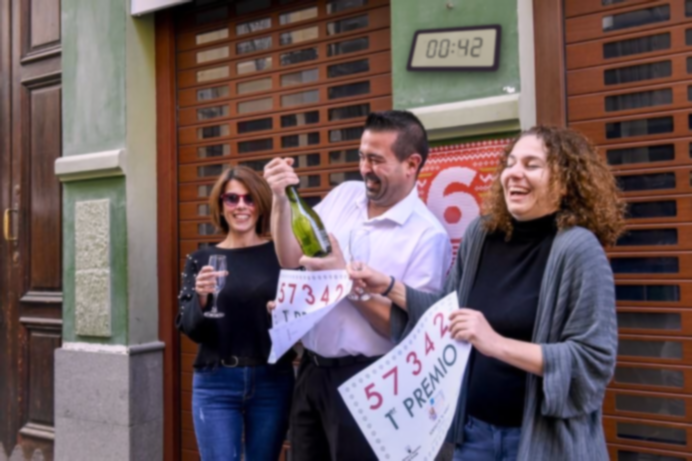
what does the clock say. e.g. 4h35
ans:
0h42
